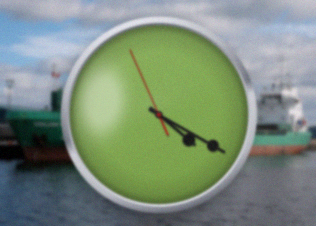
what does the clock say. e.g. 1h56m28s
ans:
4h19m56s
